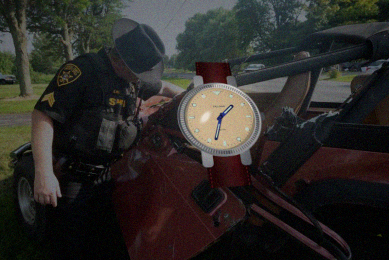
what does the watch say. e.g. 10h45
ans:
1h33
